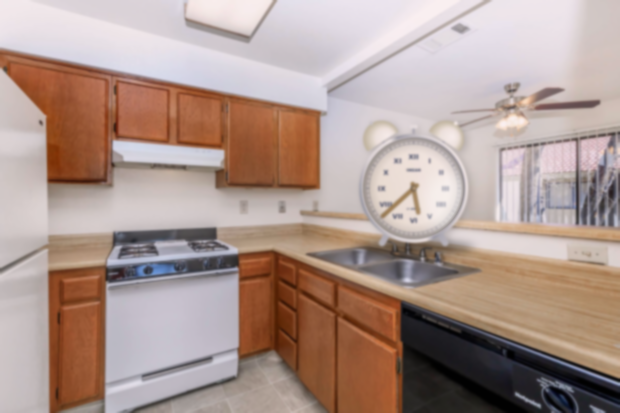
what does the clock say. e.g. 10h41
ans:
5h38
